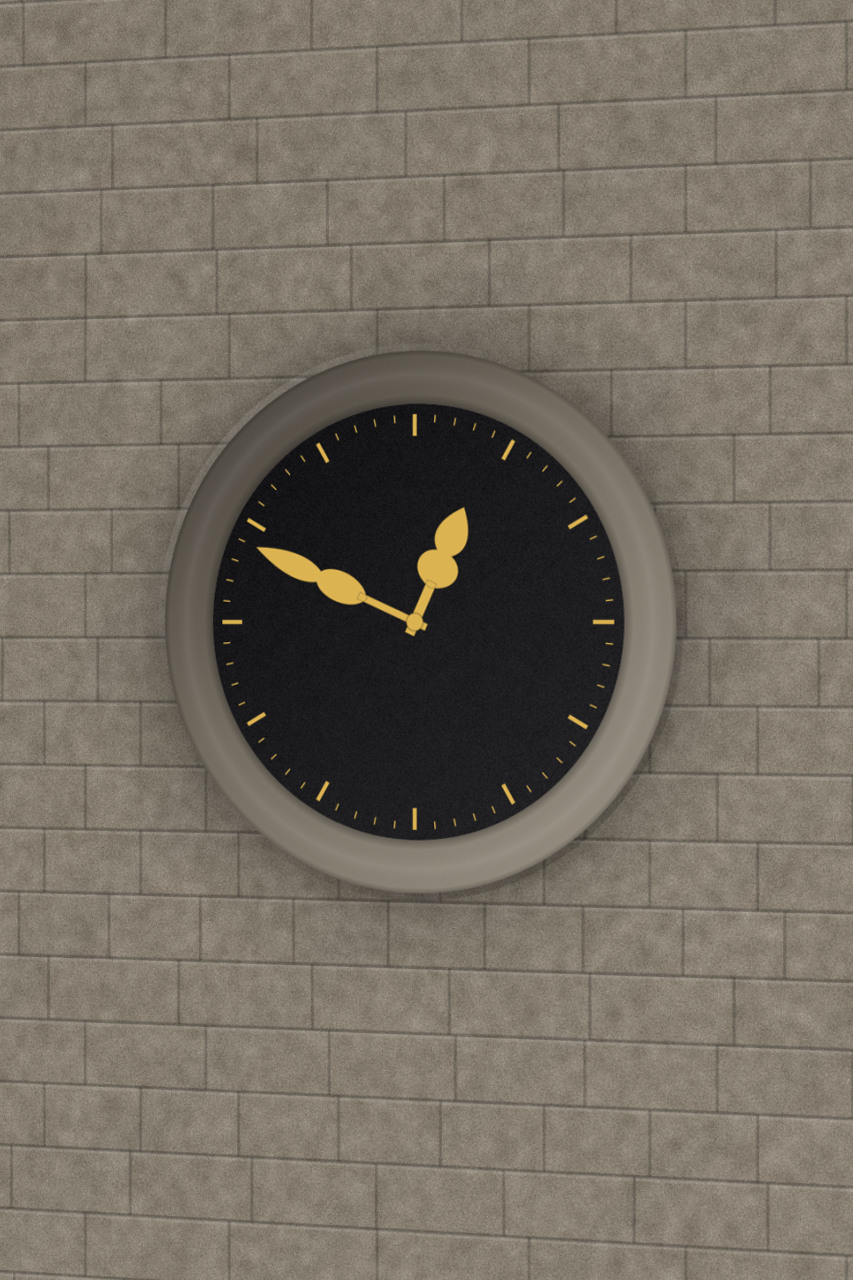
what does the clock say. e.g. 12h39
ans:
12h49
